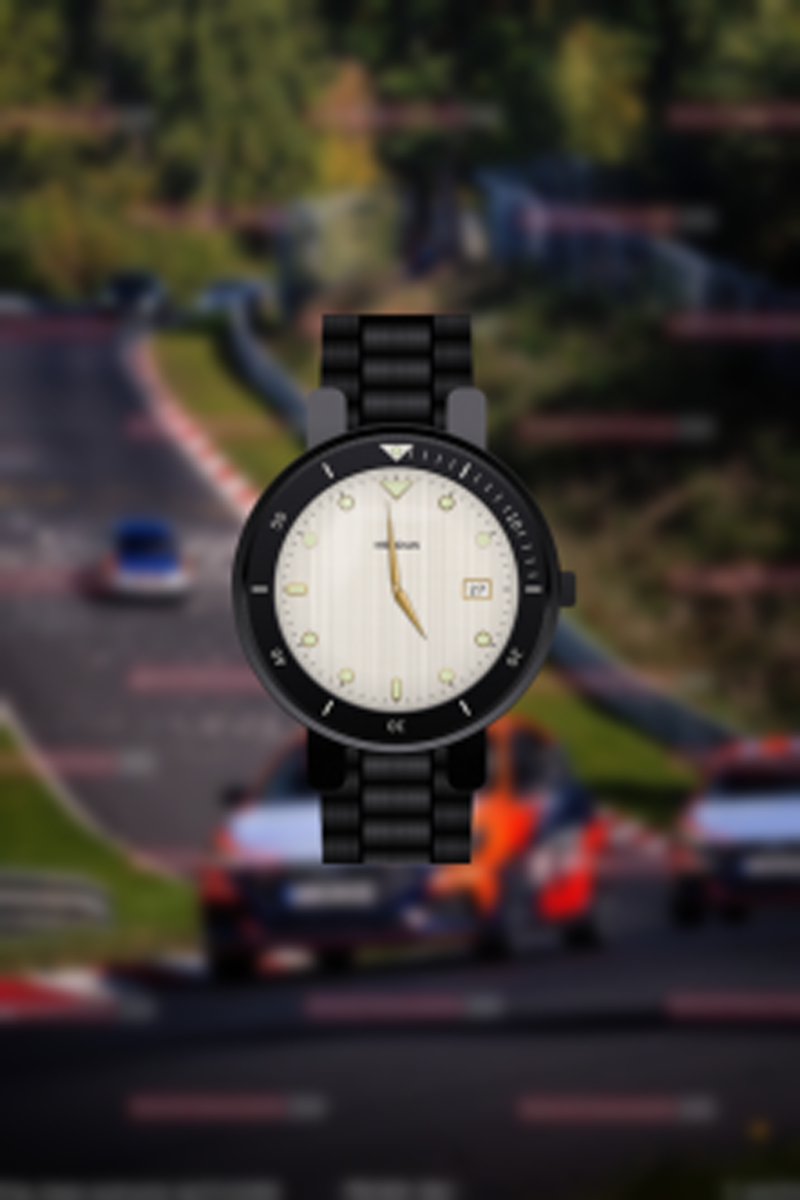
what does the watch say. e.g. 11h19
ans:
4h59
